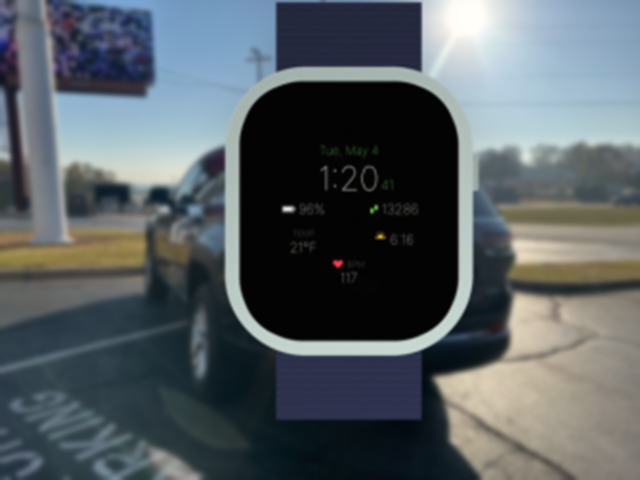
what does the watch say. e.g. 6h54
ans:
1h20
